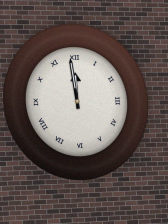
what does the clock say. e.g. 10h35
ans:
11h59
